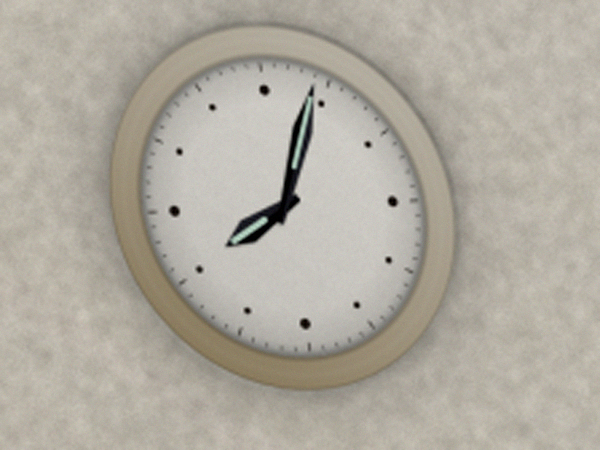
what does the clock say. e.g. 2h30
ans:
8h04
